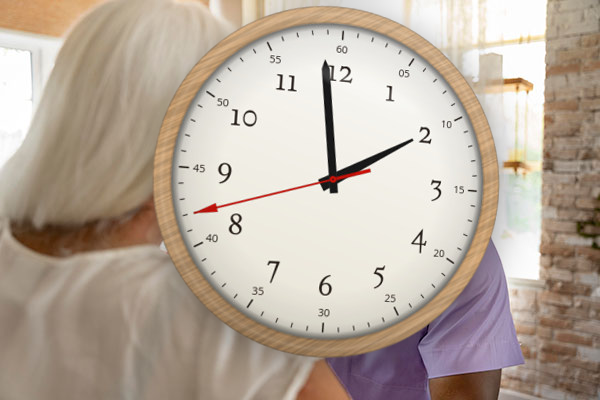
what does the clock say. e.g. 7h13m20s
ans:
1h58m42s
